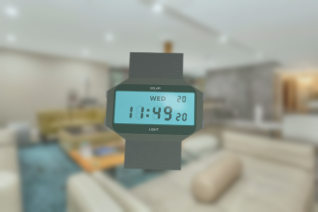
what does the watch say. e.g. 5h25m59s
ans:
11h49m20s
